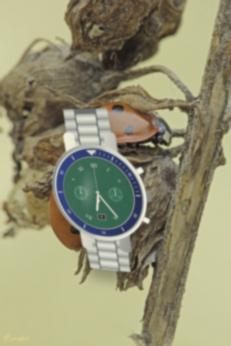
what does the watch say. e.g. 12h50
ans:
6h24
